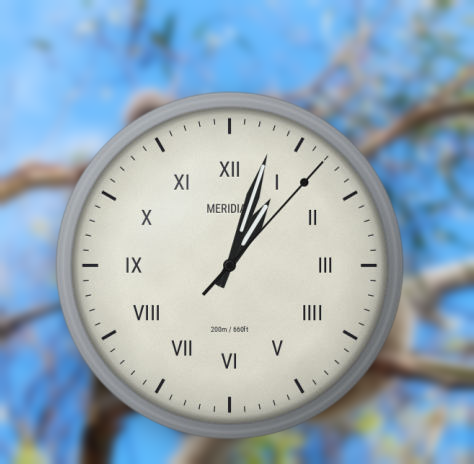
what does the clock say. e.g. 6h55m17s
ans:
1h03m07s
